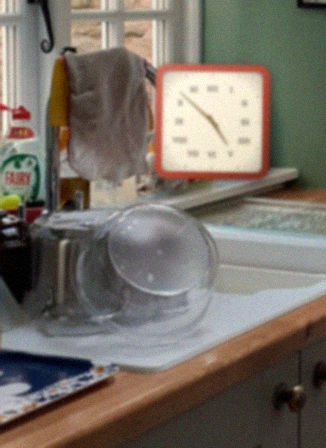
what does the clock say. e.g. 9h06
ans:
4h52
